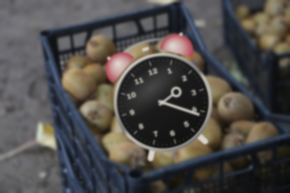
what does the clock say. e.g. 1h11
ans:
2h21
